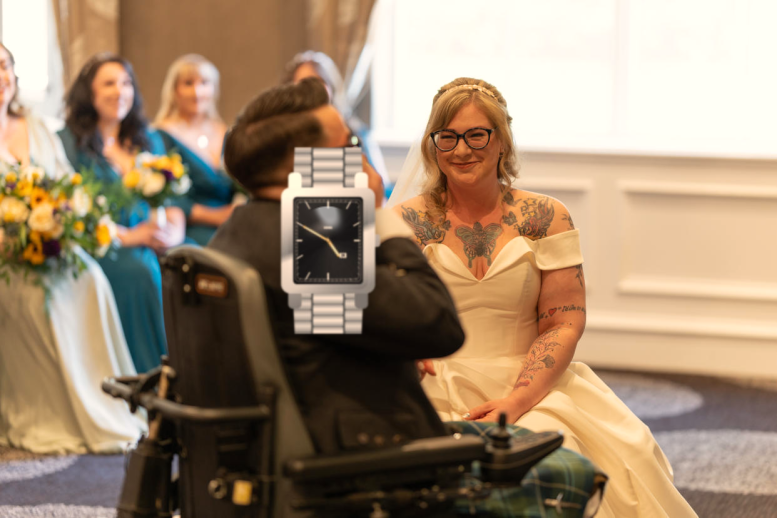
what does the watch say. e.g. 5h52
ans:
4h50
